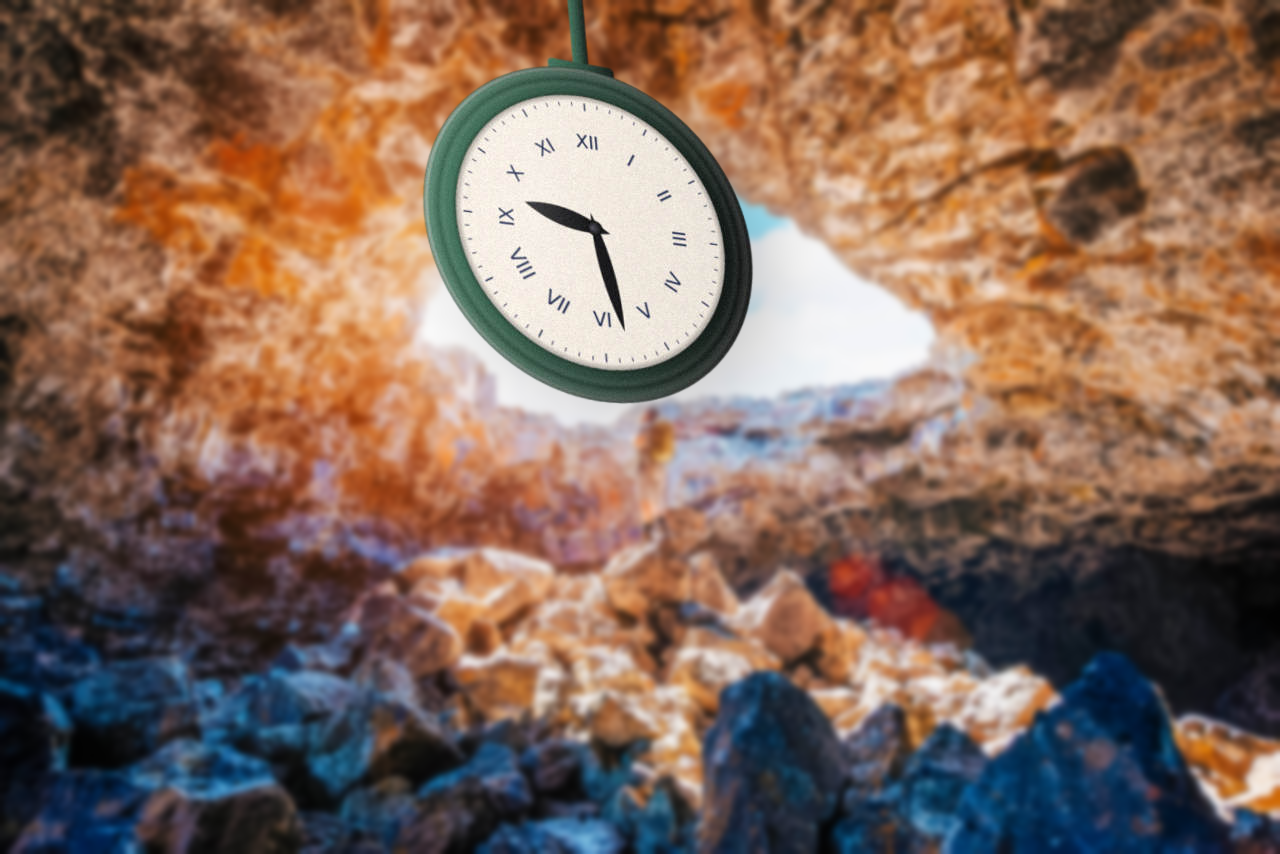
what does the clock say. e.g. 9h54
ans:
9h28
